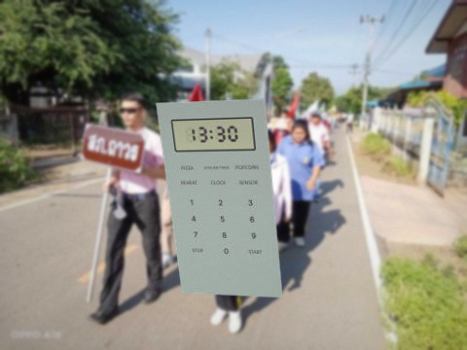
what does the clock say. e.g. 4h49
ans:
13h30
